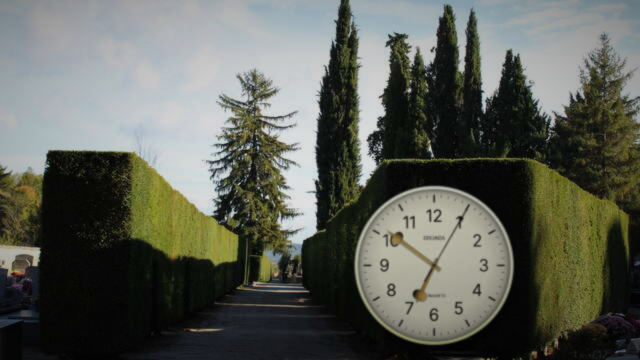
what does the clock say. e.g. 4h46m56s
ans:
6h51m05s
